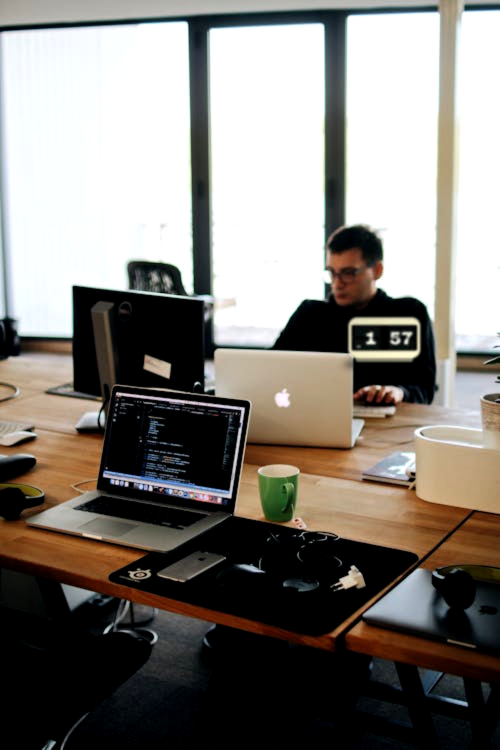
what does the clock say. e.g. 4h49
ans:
1h57
